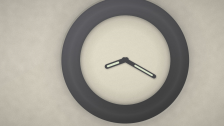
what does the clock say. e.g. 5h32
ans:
8h20
